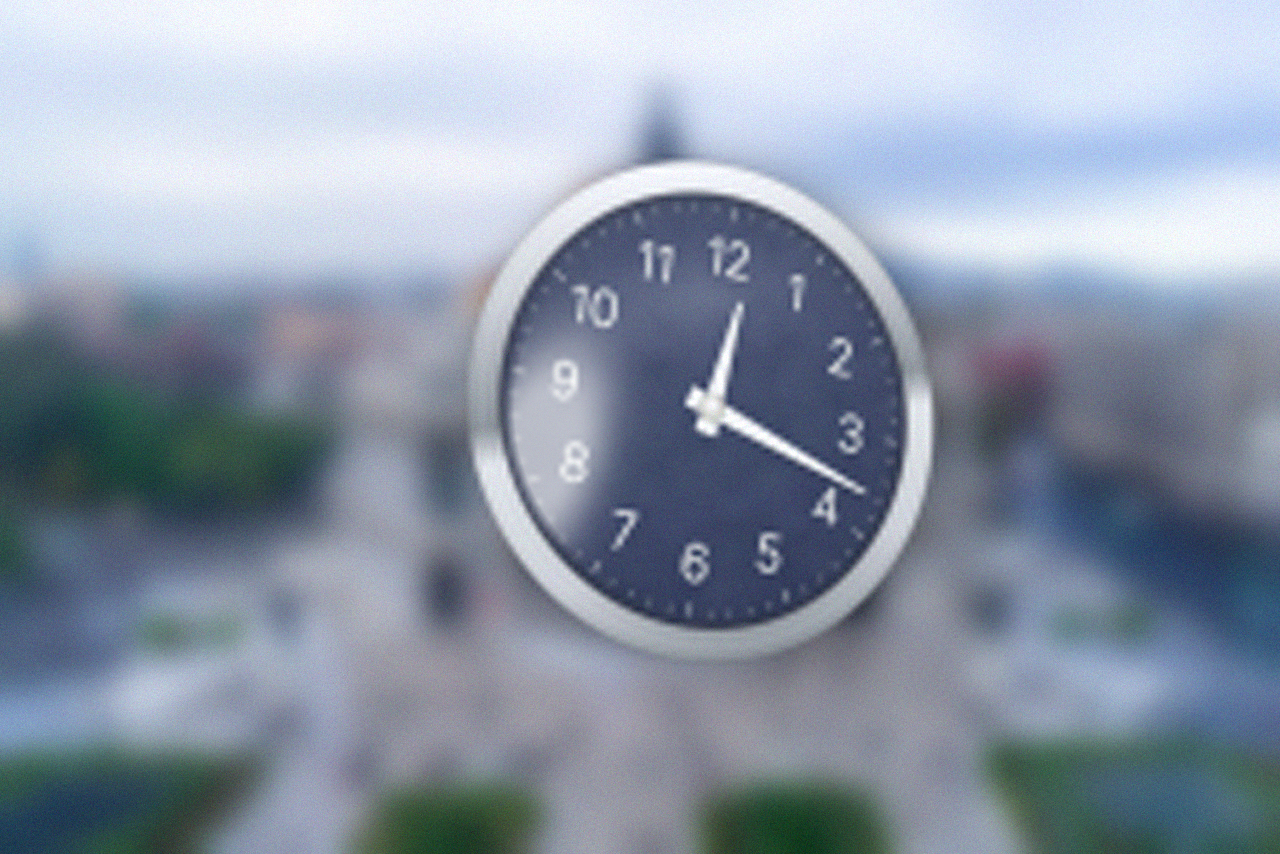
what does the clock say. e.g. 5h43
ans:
12h18
